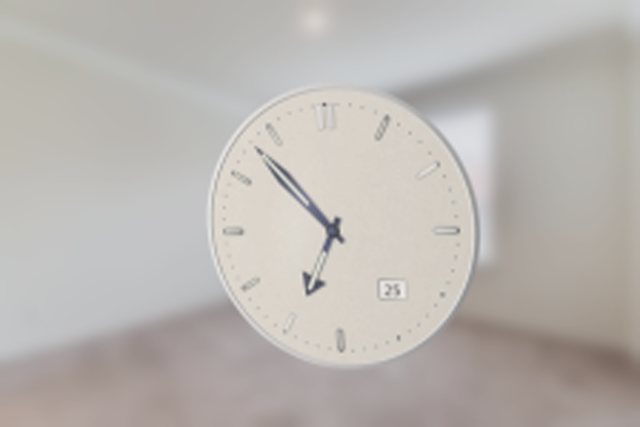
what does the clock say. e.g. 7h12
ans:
6h53
